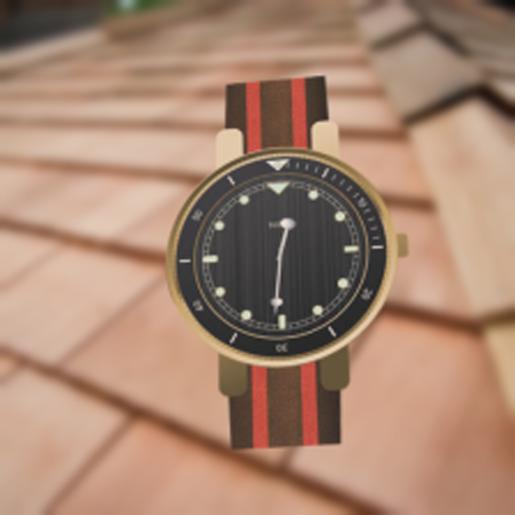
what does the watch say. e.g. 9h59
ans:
12h31
